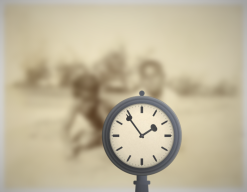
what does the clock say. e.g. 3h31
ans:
1h54
